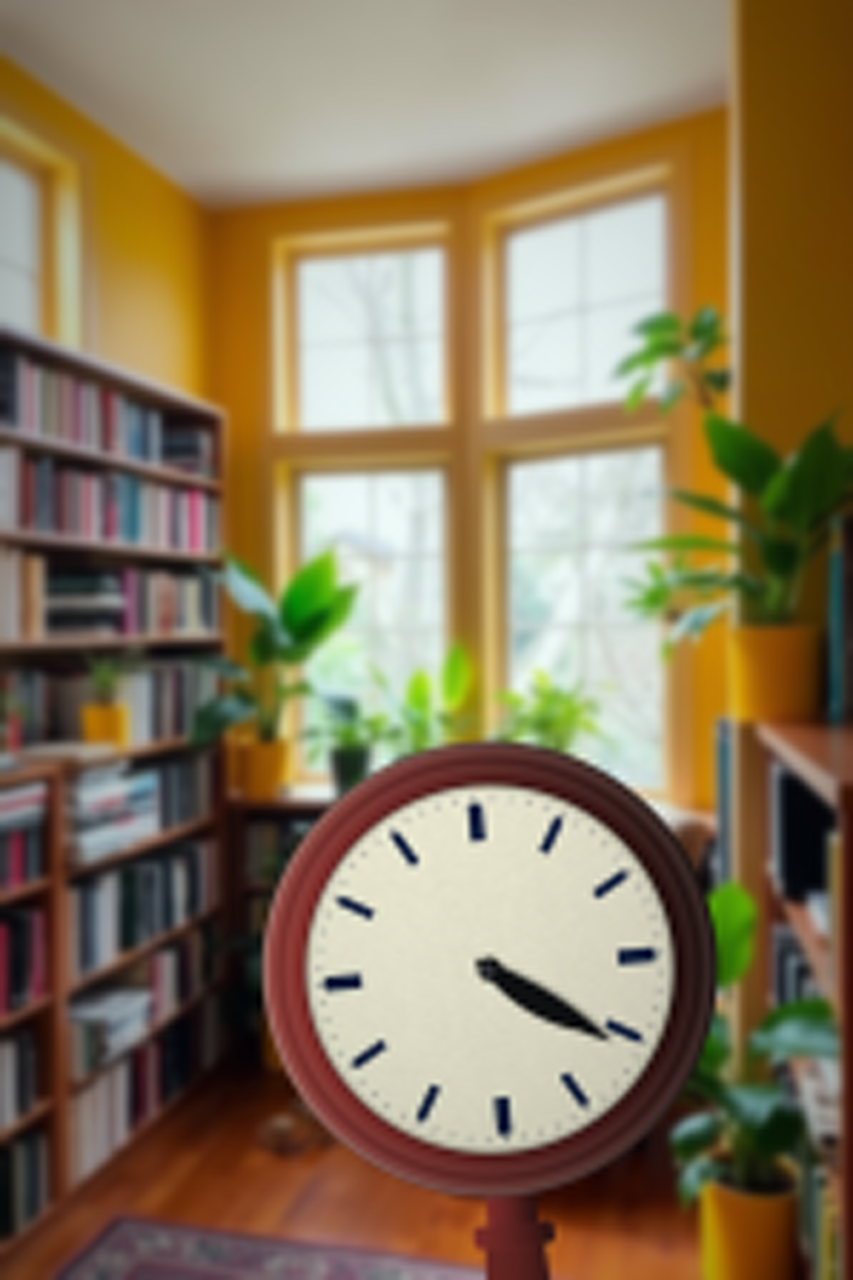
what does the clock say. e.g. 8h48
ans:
4h21
